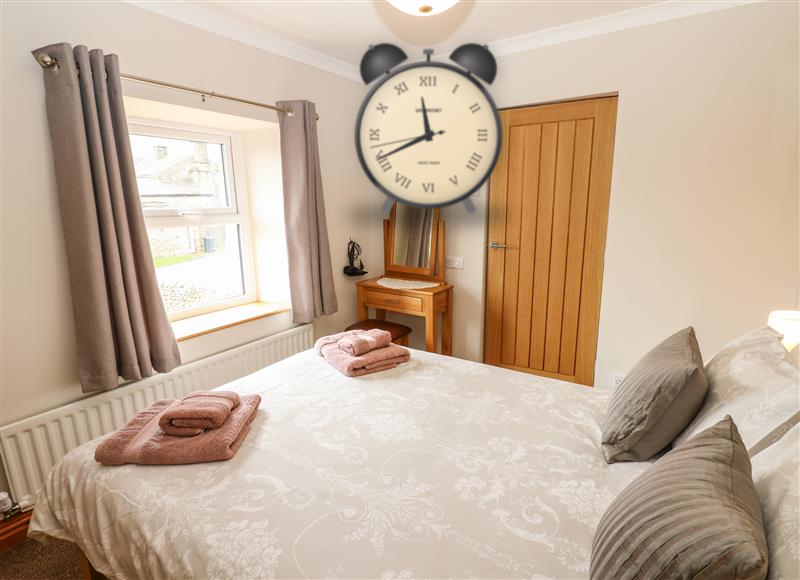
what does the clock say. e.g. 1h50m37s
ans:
11h40m43s
